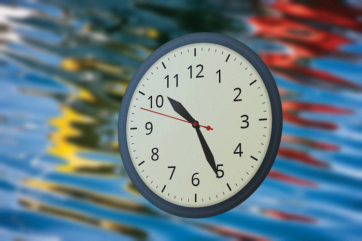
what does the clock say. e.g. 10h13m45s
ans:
10h25m48s
